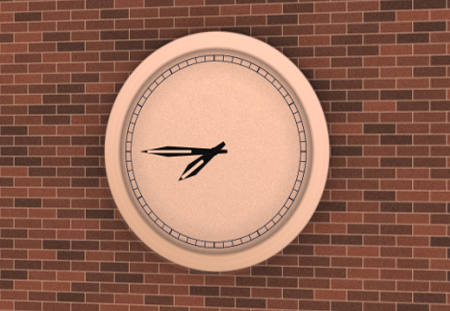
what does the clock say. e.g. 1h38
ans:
7h45
